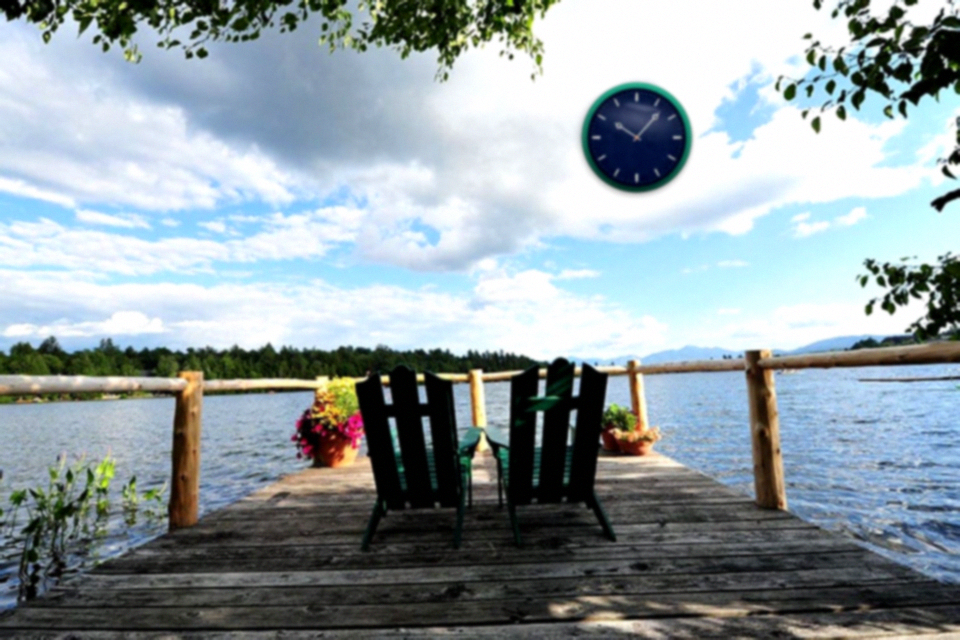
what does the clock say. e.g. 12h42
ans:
10h07
